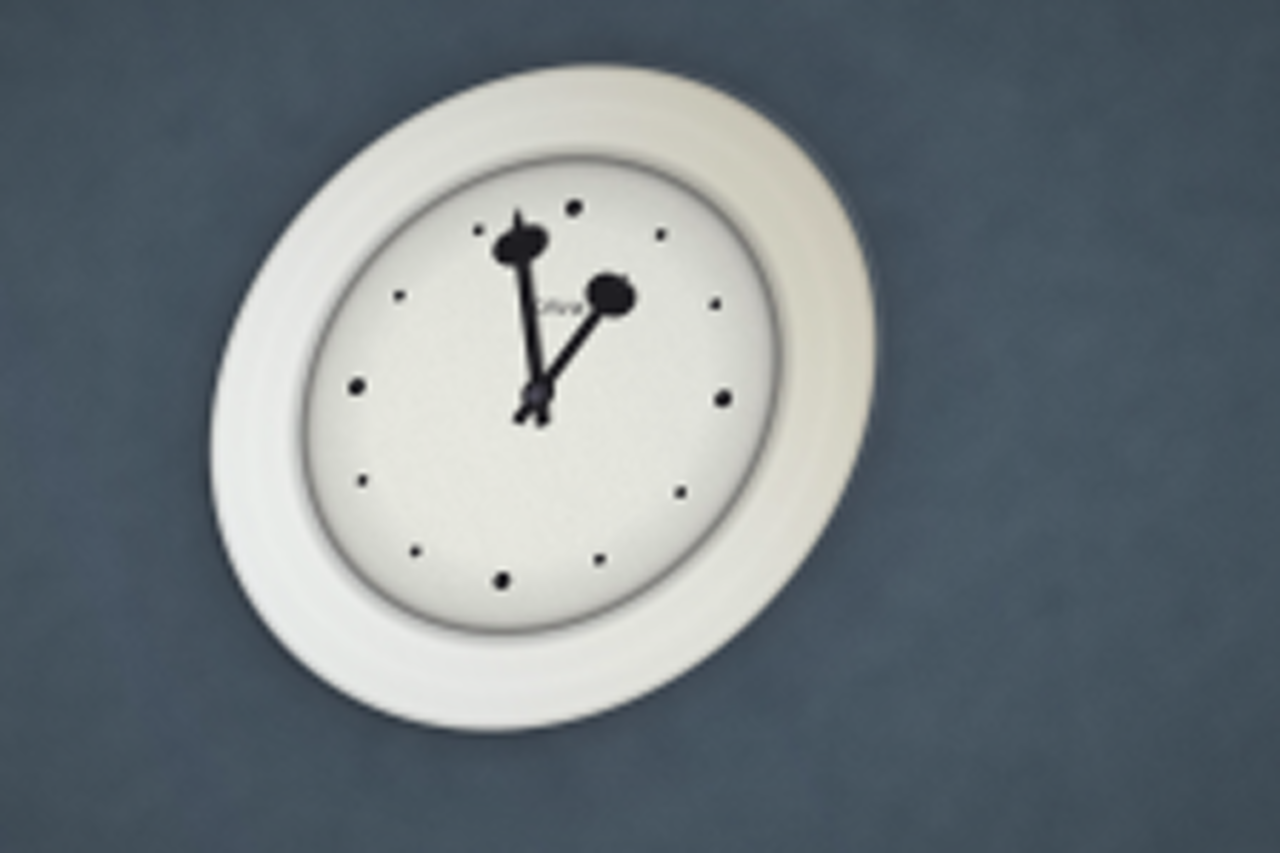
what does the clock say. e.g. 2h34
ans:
12h57
